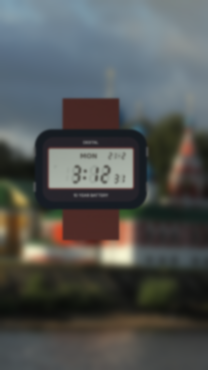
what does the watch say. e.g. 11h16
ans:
3h12
